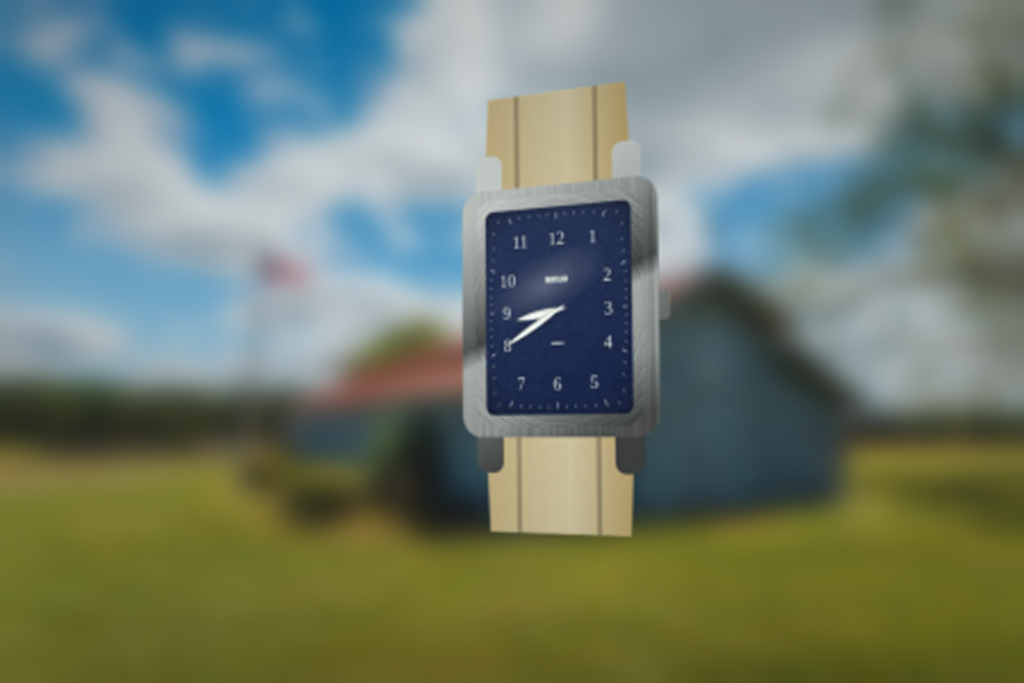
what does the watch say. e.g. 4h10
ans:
8h40
